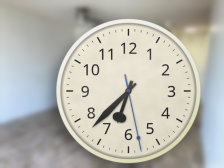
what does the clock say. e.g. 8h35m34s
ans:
6h37m28s
